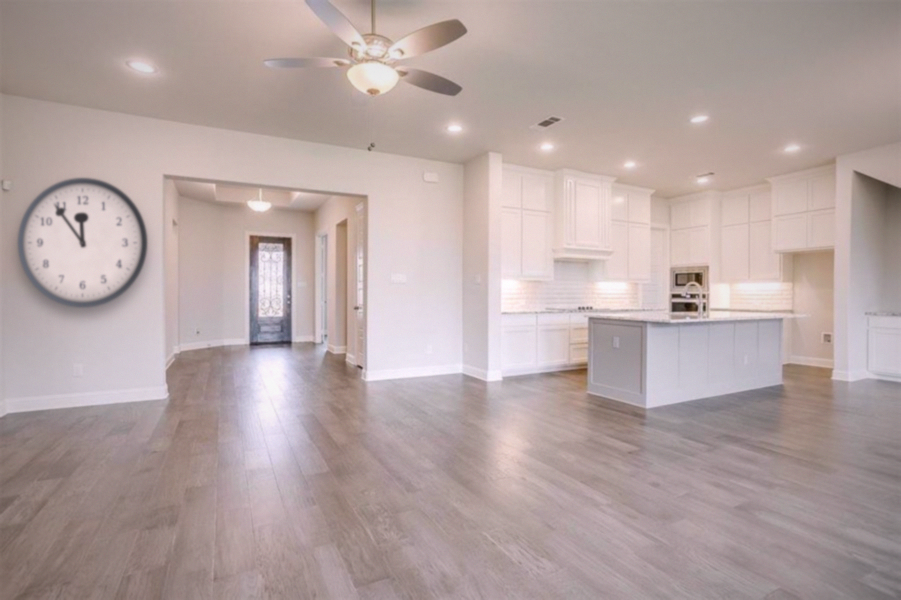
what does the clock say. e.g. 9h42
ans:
11h54
